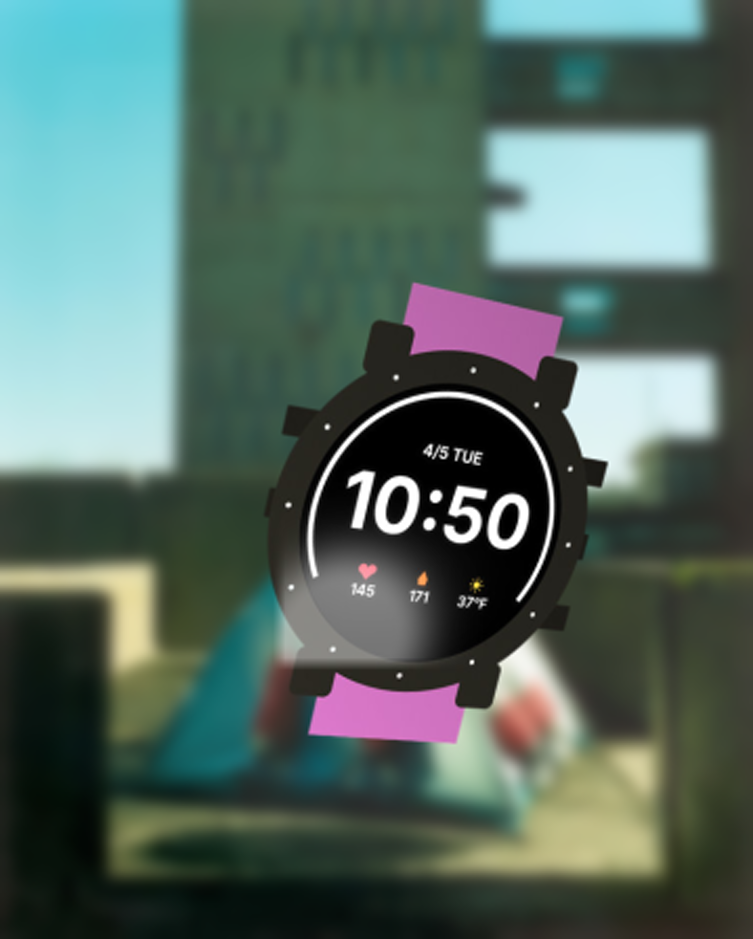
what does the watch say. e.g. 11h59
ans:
10h50
